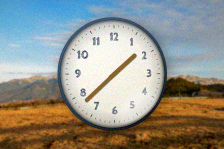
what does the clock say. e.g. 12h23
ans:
1h38
